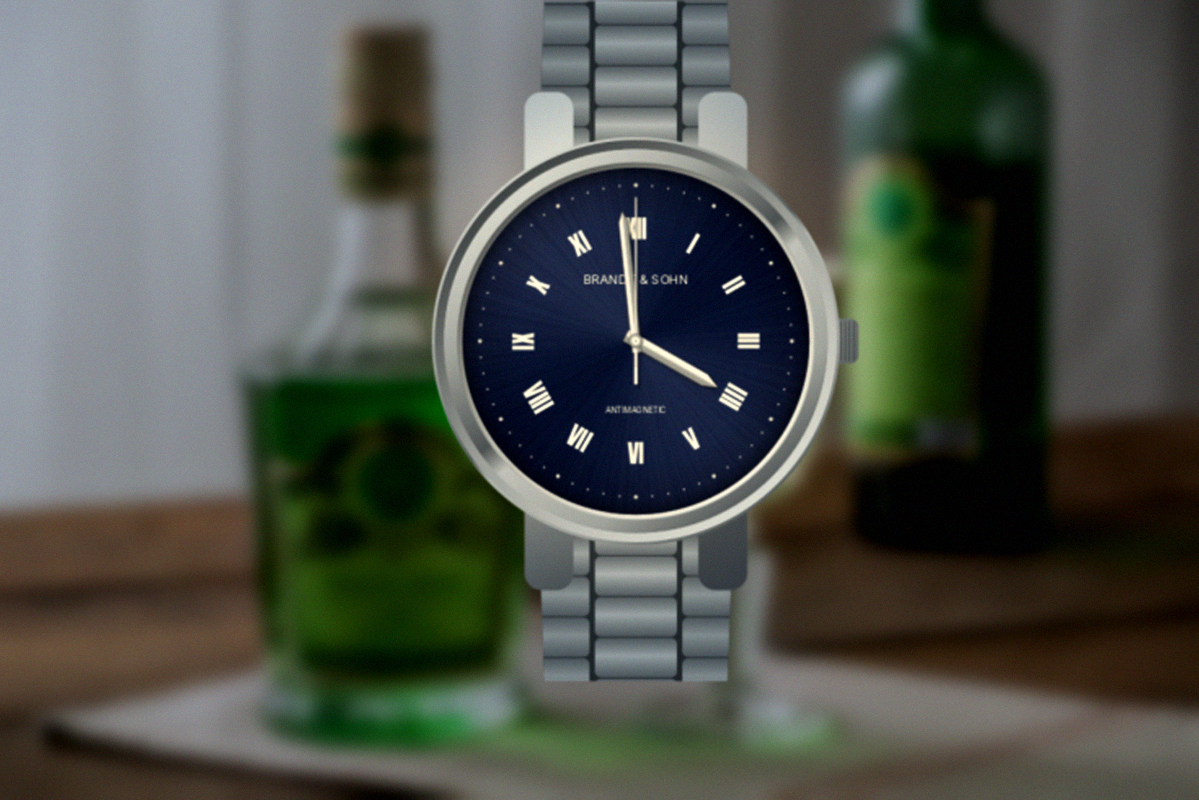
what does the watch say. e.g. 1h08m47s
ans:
3h59m00s
